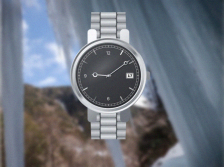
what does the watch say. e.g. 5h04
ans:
9h09
